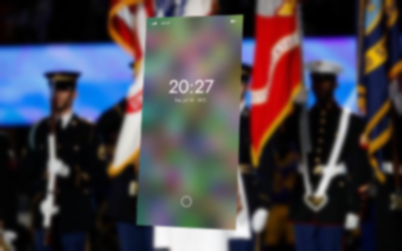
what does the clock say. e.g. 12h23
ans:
20h27
